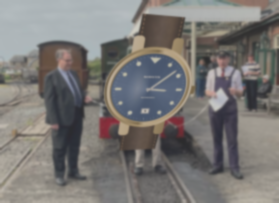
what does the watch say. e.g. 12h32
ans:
3h08
